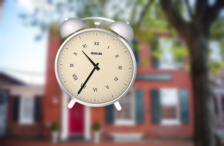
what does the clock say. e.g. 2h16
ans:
10h35
